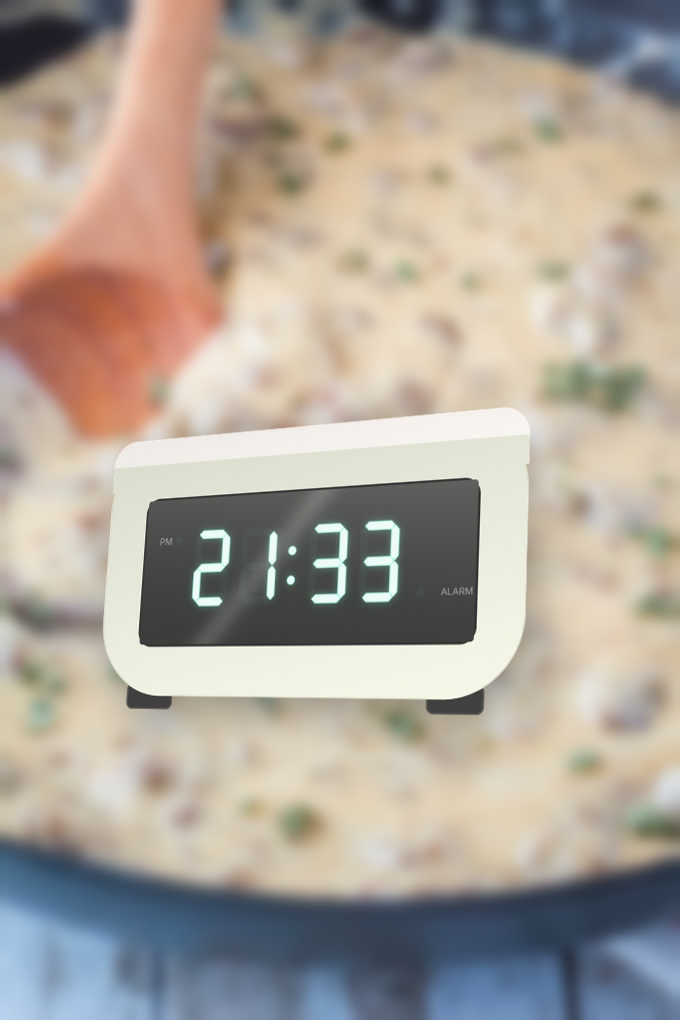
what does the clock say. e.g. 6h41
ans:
21h33
